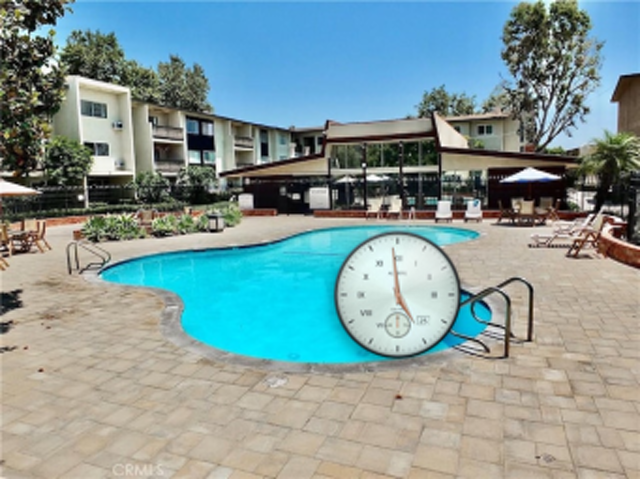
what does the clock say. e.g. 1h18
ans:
4h59
